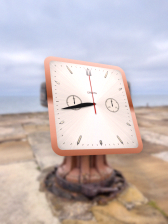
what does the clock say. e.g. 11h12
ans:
8h43
